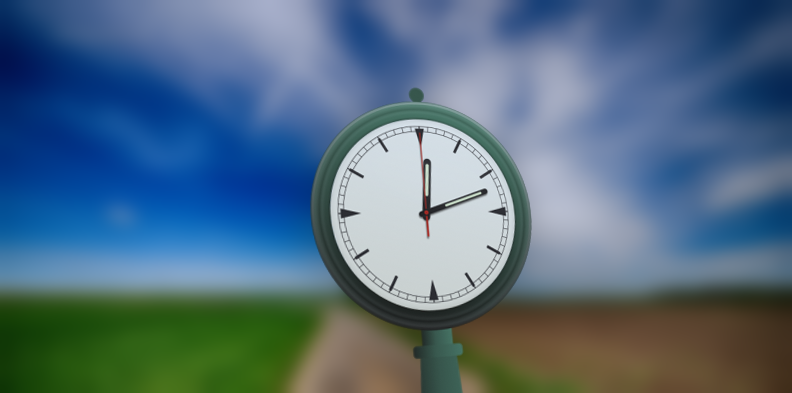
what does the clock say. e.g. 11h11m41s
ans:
12h12m00s
